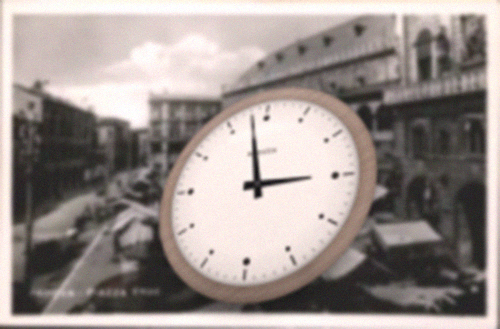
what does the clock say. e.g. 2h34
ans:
2h58
